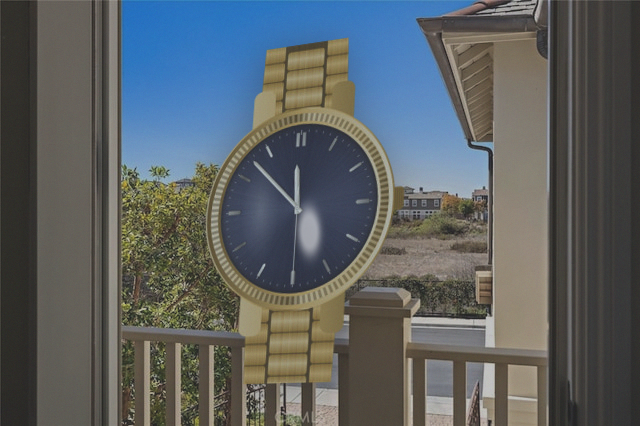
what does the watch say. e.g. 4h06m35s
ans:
11h52m30s
